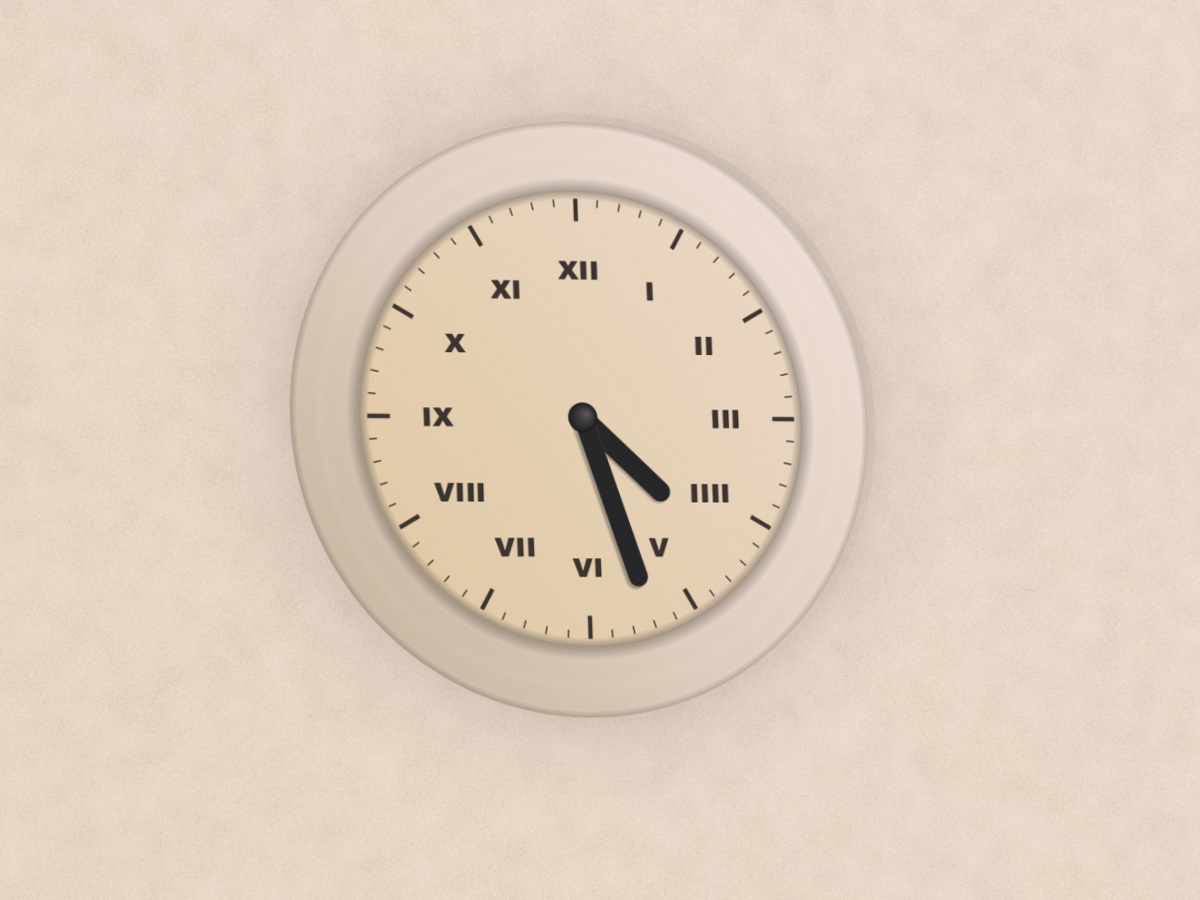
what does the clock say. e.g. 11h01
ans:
4h27
